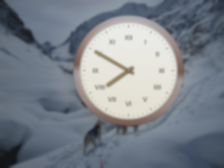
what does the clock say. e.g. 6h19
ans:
7h50
